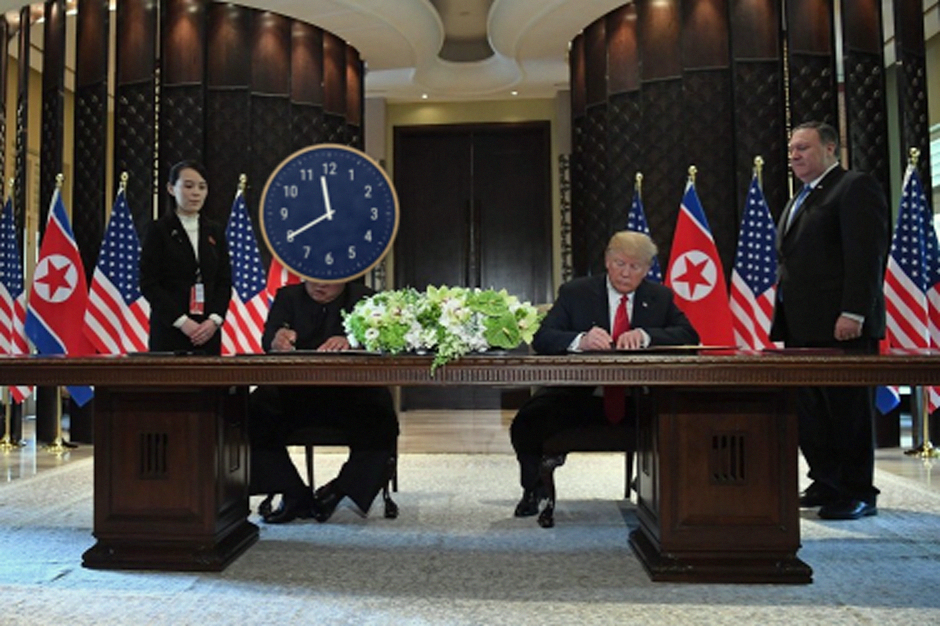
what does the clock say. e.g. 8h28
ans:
11h40
